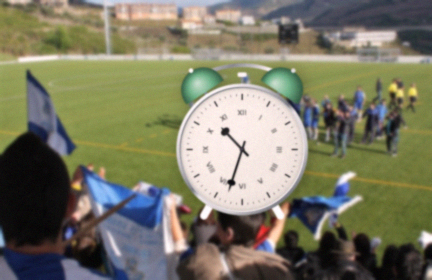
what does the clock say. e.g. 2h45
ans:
10h33
